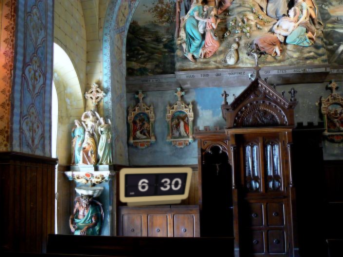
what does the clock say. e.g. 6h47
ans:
6h30
